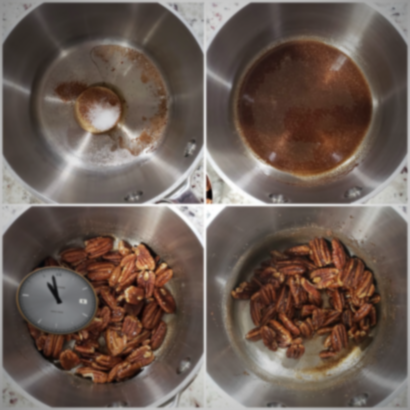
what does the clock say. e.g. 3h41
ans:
10h58
